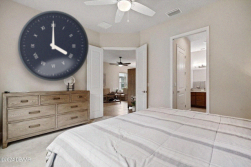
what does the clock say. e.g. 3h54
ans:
4h00
